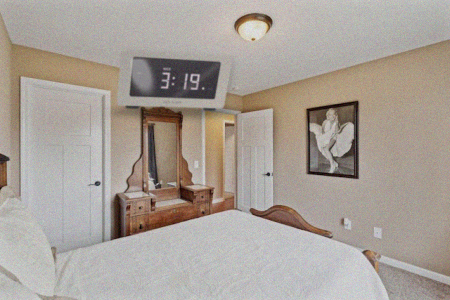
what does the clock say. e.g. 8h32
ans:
3h19
